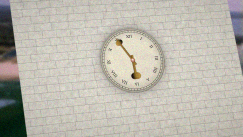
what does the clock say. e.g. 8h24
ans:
5h55
